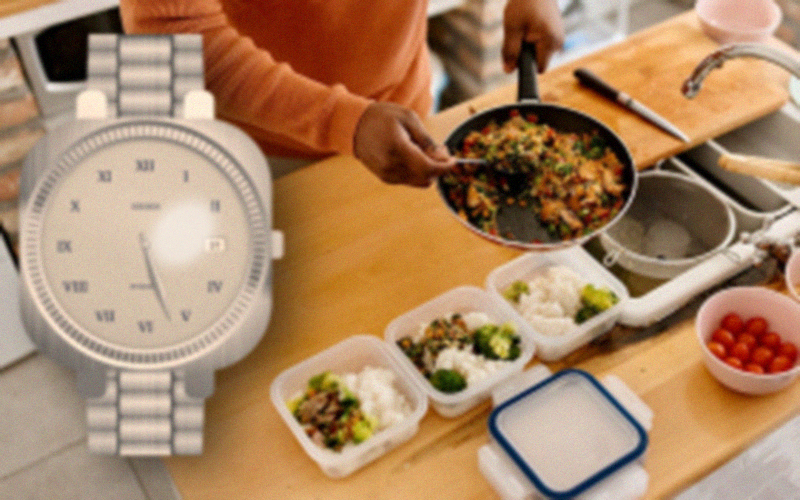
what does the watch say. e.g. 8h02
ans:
5h27
